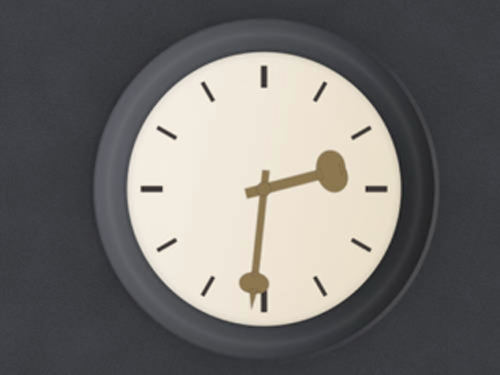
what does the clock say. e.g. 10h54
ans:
2h31
